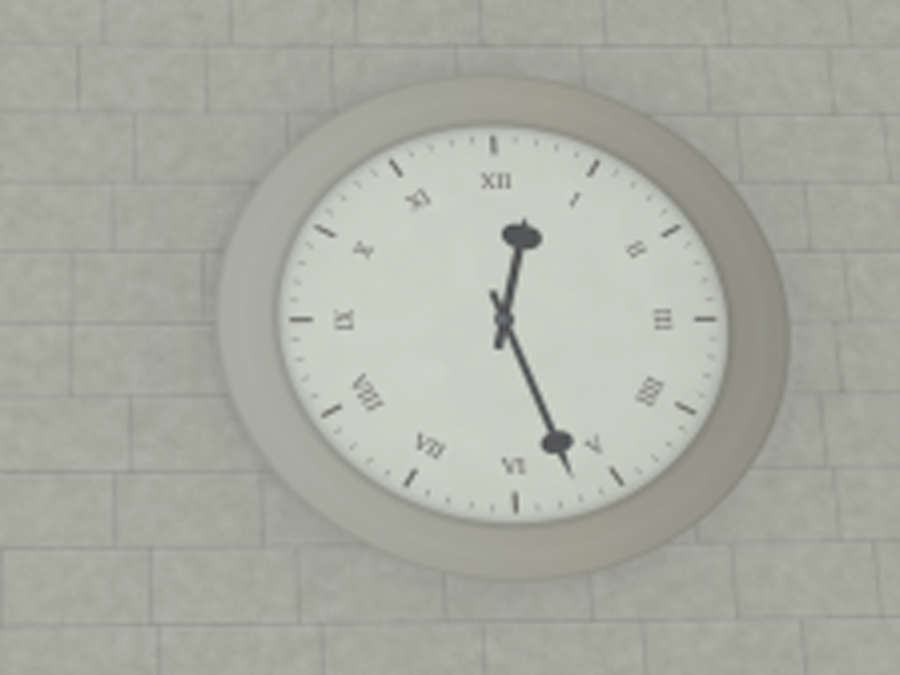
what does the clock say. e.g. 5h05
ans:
12h27
